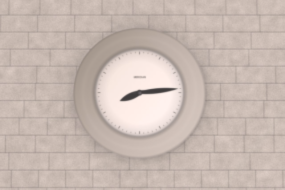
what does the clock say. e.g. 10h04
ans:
8h14
